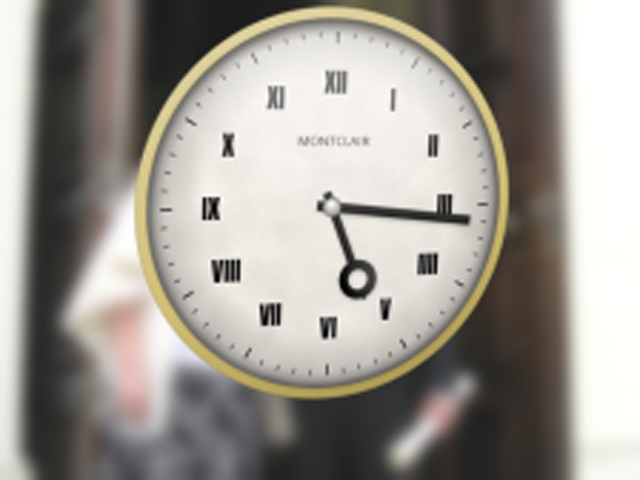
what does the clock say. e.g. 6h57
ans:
5h16
